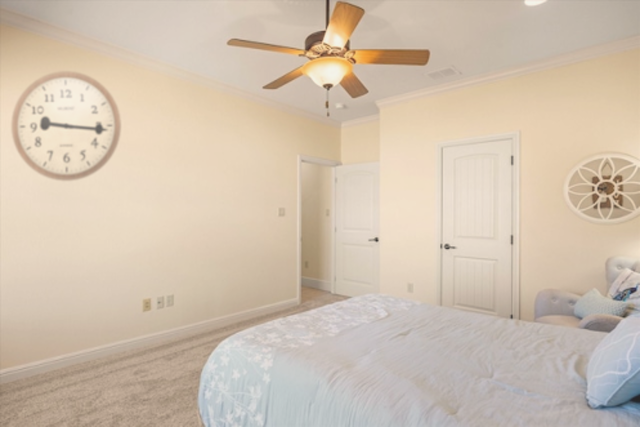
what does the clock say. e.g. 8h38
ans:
9h16
